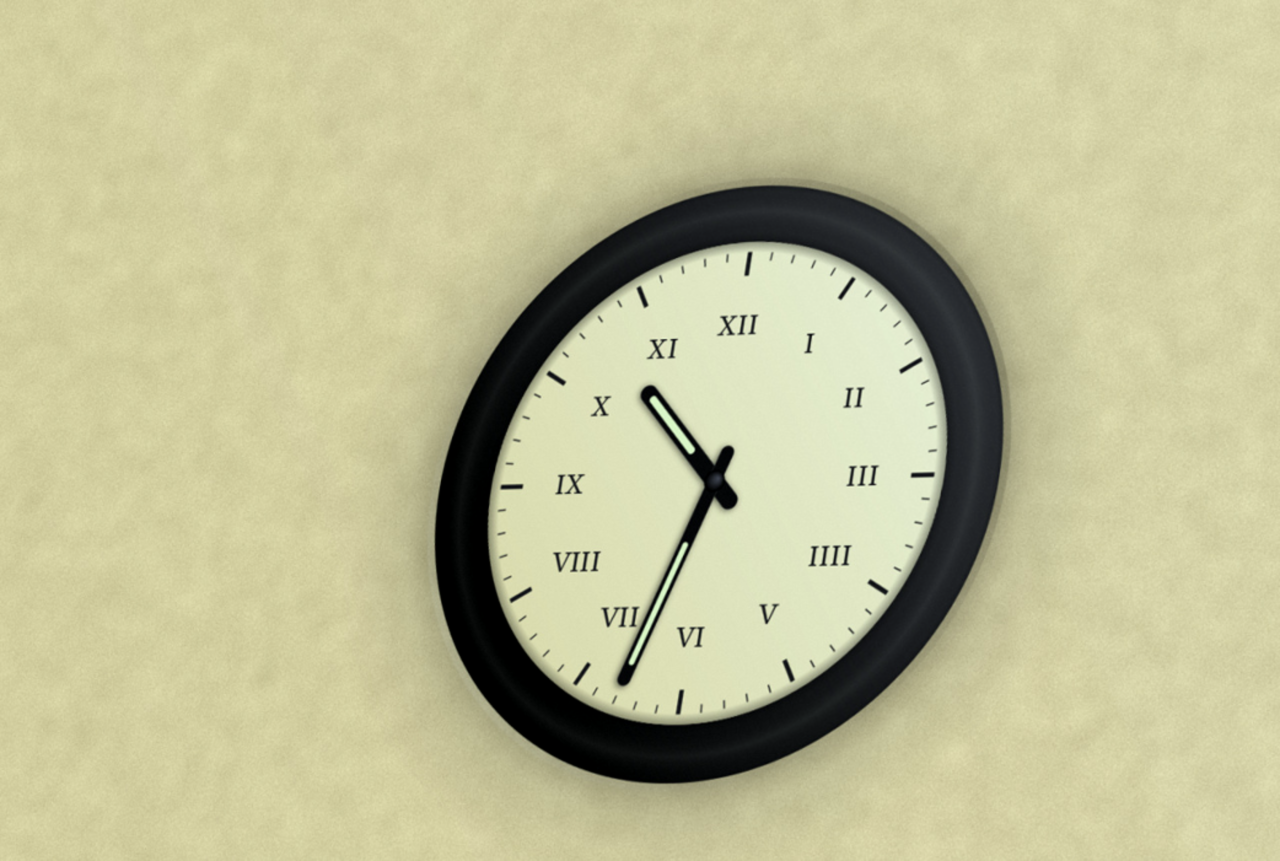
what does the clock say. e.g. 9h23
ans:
10h33
